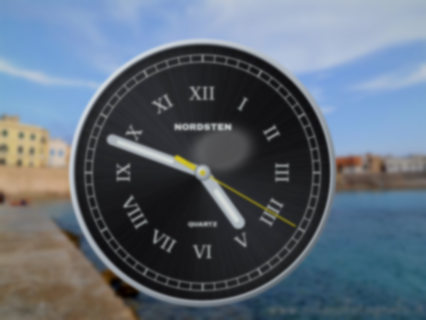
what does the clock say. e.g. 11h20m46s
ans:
4h48m20s
